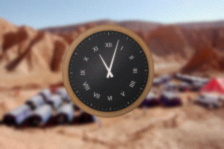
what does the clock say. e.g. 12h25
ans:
11h03
